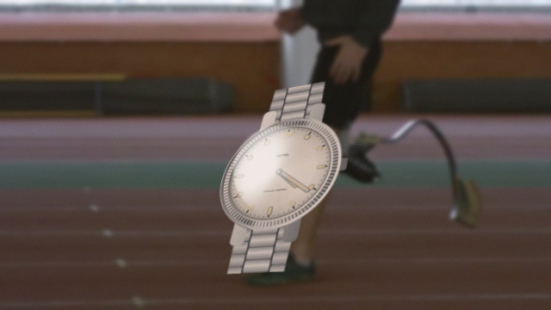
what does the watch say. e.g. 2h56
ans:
4h21
